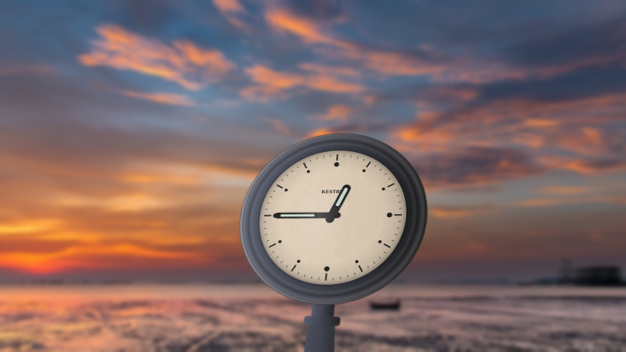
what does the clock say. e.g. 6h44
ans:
12h45
